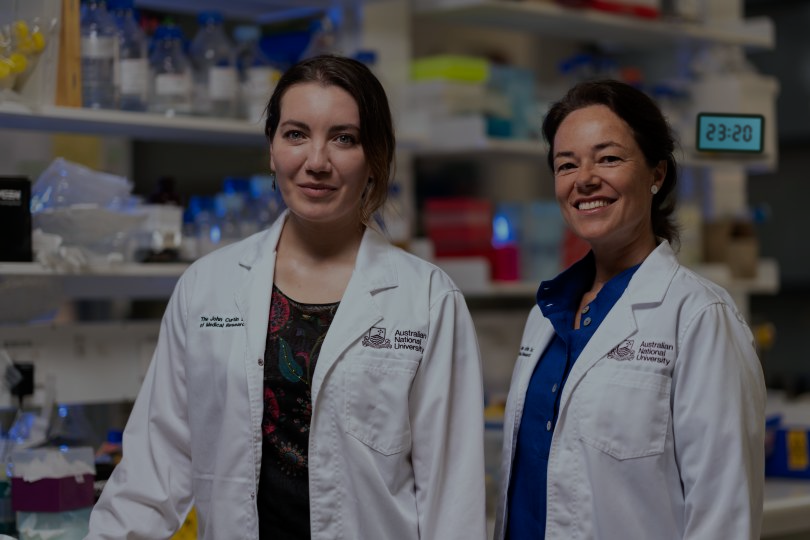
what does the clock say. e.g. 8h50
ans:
23h20
